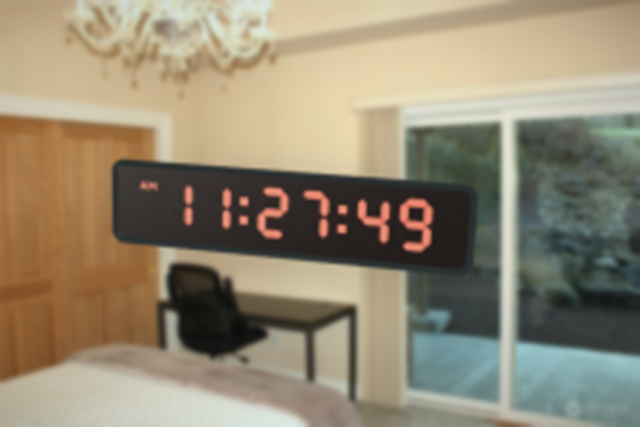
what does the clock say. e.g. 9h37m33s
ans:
11h27m49s
